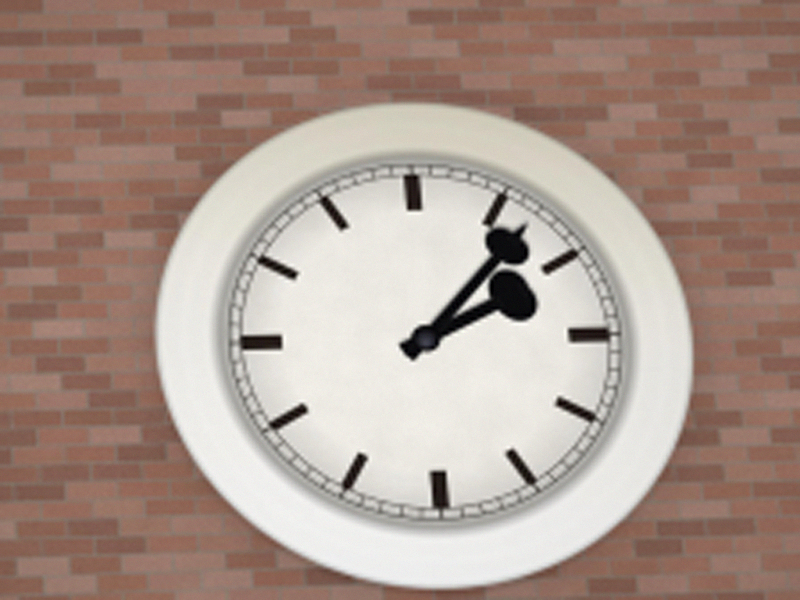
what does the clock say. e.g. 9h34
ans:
2h07
